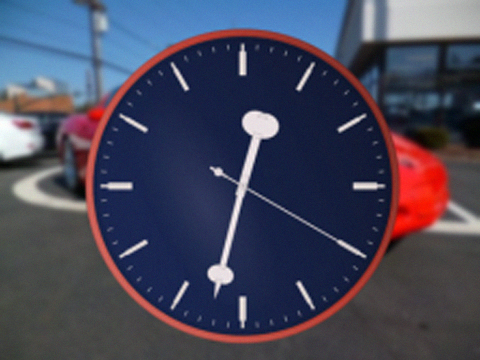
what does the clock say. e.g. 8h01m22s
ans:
12h32m20s
